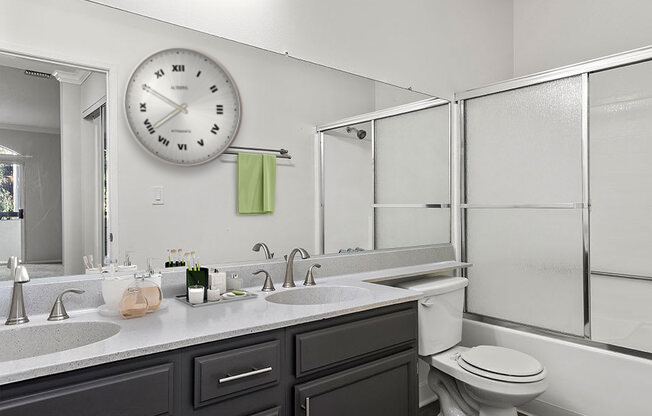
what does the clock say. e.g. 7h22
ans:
7h50
